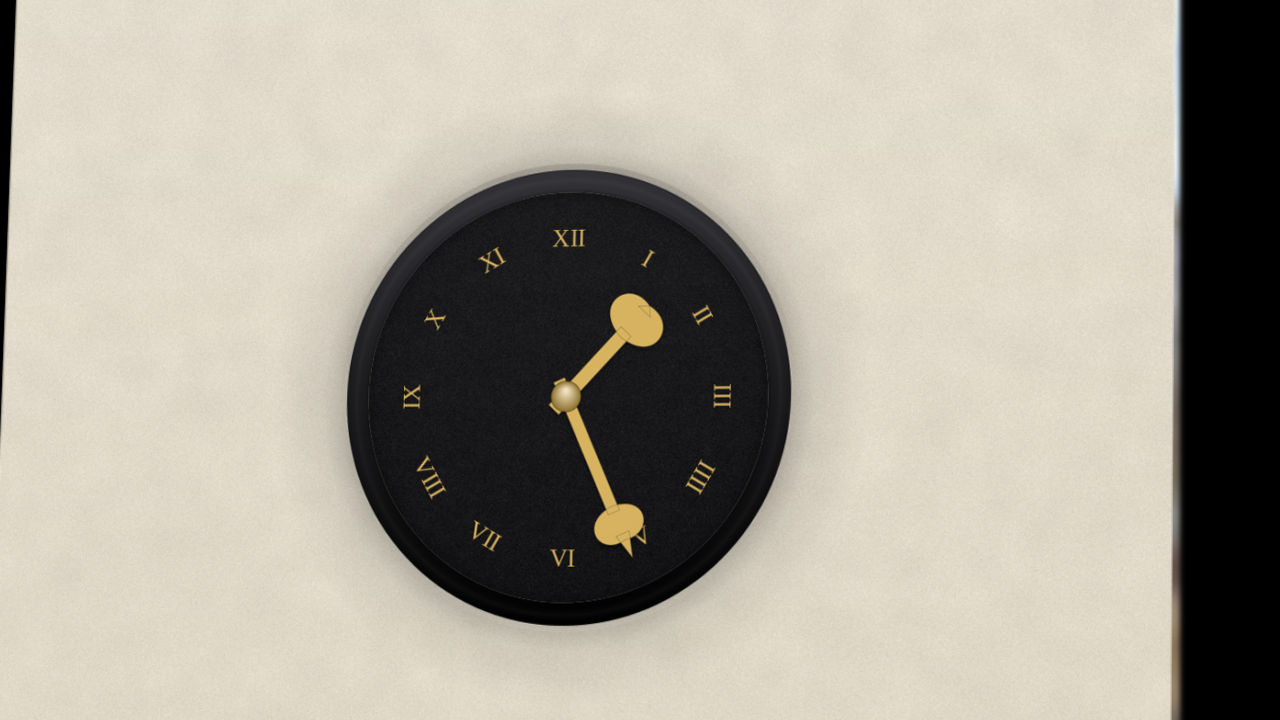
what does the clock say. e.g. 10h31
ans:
1h26
